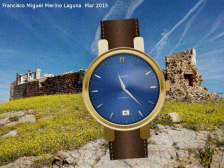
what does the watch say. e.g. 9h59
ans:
11h23
